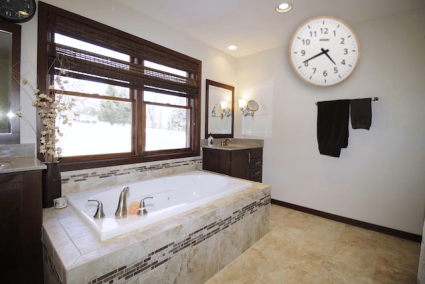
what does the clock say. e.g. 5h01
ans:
4h41
